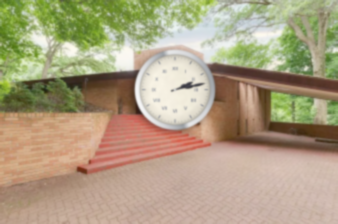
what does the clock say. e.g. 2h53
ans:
2h13
